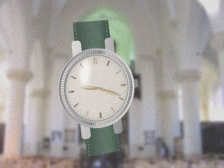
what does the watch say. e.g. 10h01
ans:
9h19
